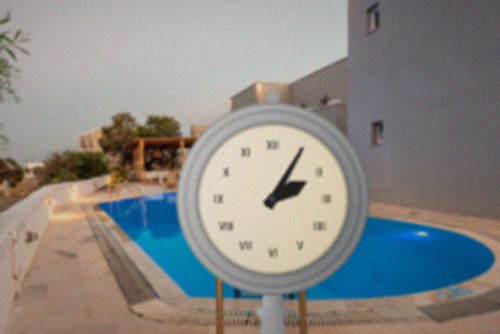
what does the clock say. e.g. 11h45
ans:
2h05
